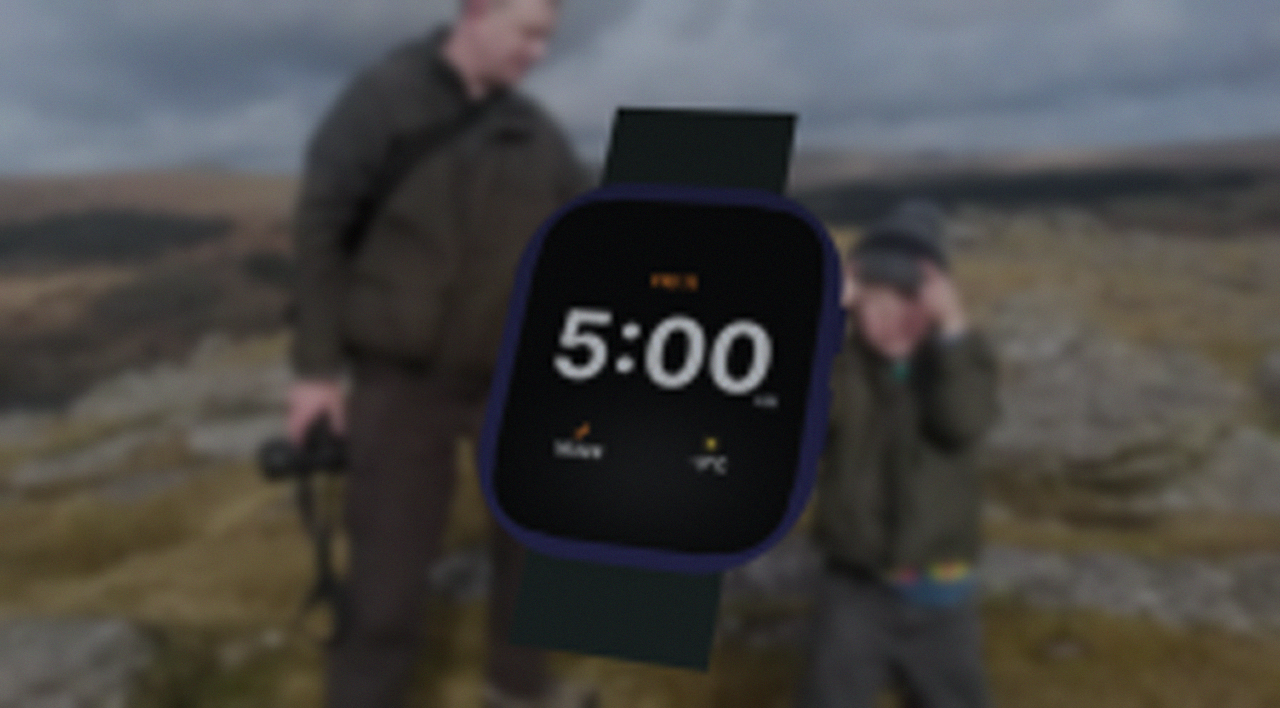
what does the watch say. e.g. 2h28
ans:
5h00
